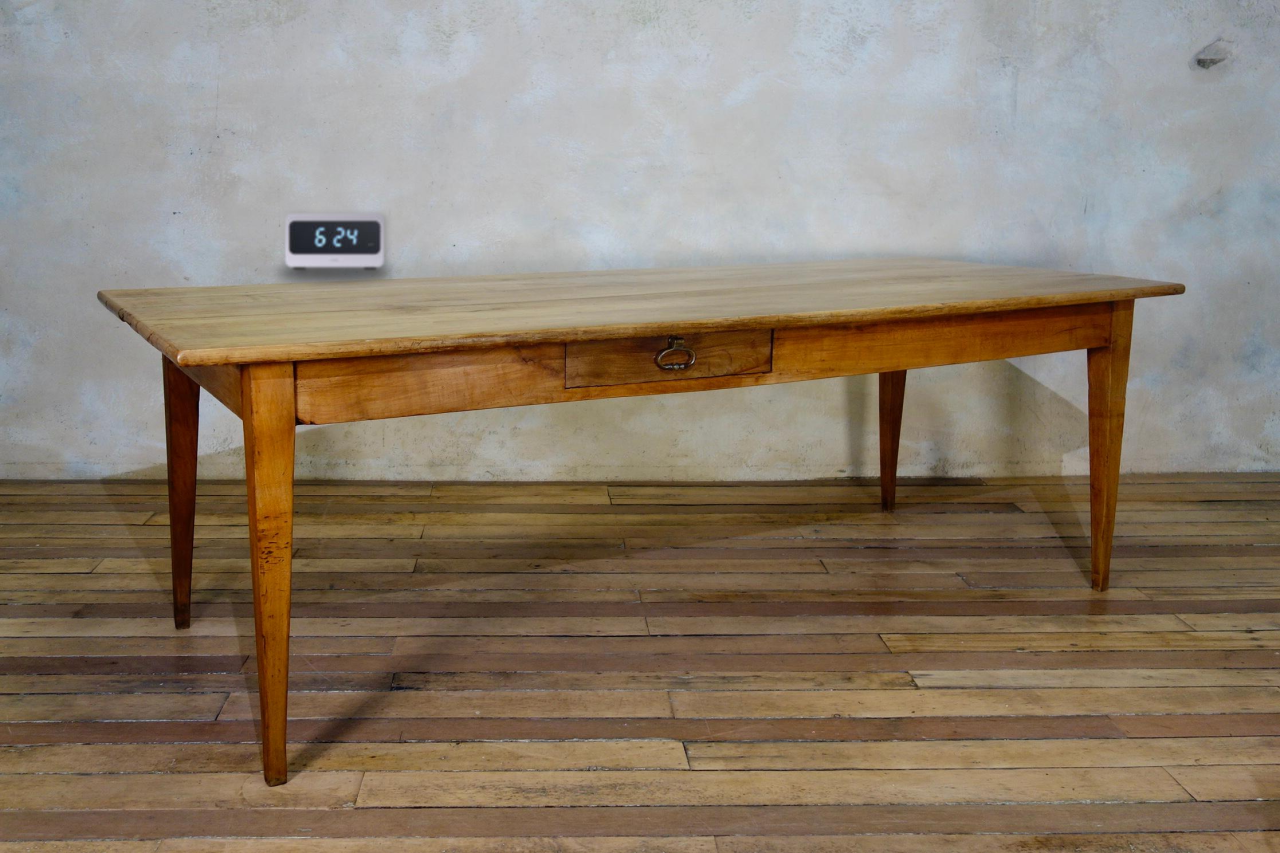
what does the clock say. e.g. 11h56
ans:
6h24
